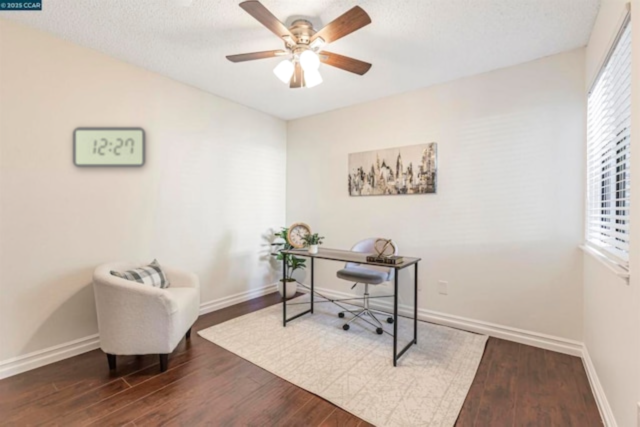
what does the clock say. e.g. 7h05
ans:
12h27
